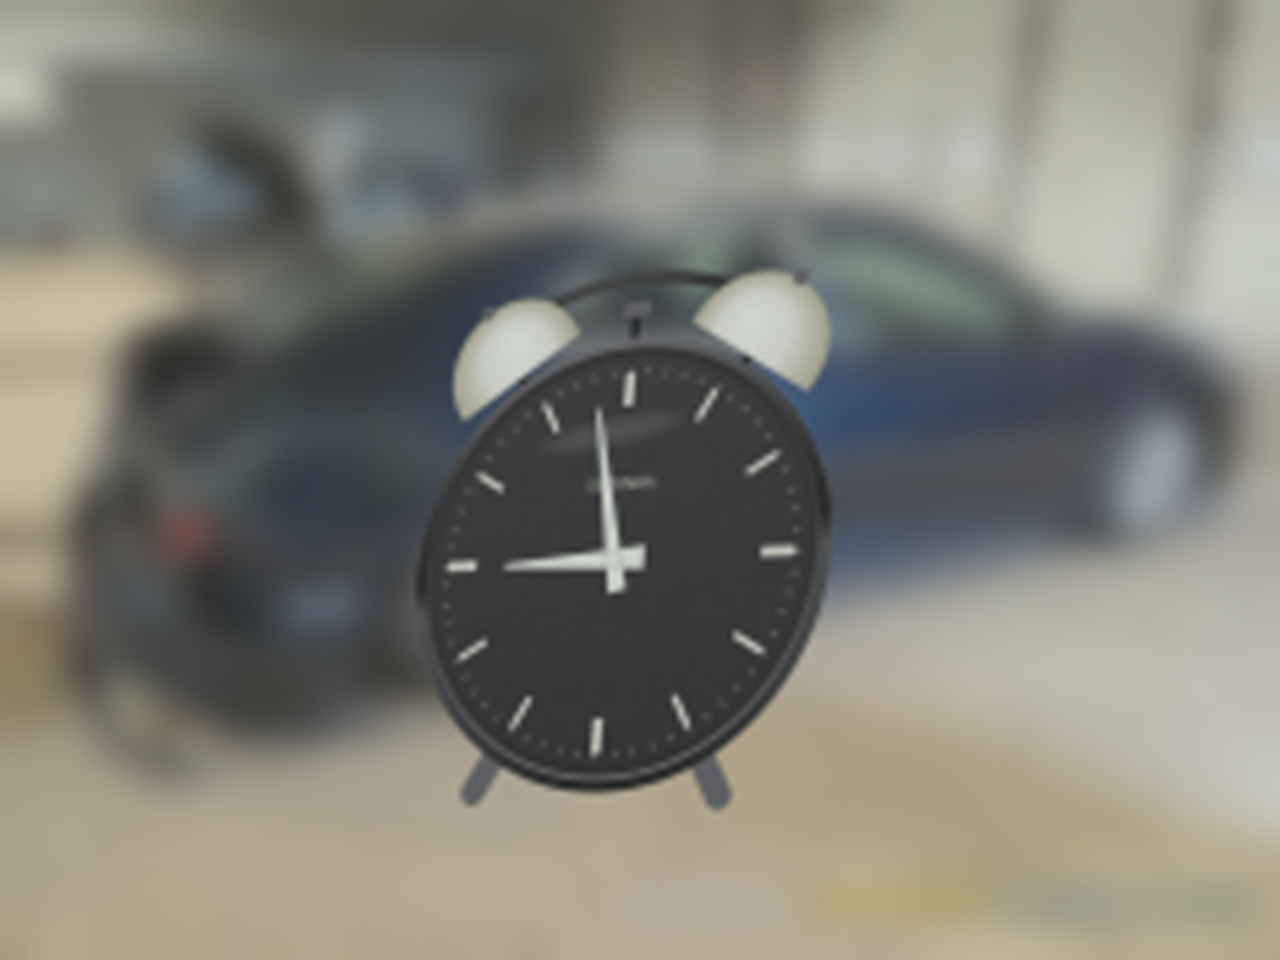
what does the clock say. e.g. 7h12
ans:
8h58
